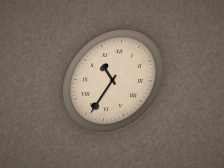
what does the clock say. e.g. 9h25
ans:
10h34
